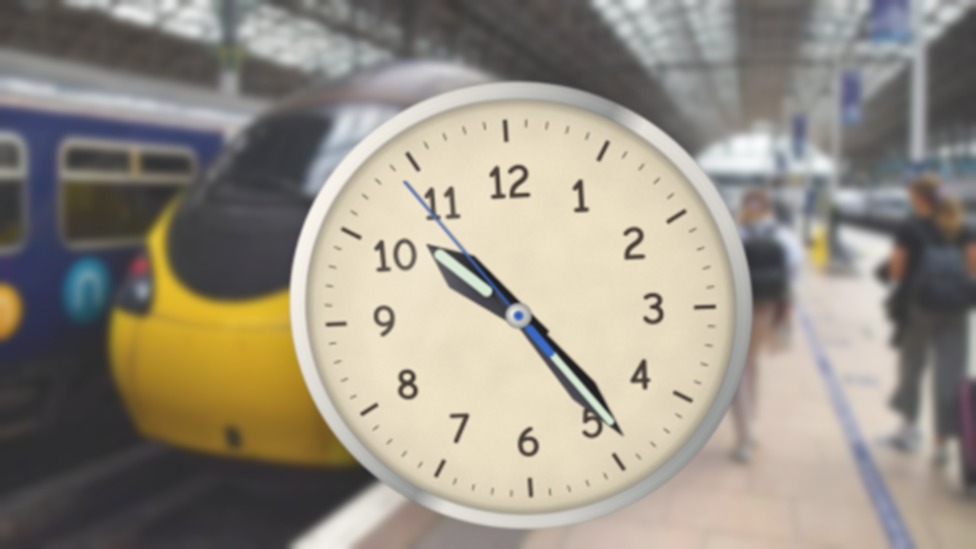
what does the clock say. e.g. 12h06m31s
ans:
10h23m54s
